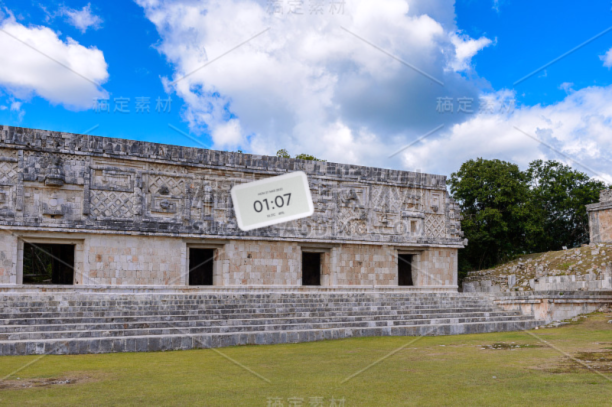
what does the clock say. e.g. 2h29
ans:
1h07
